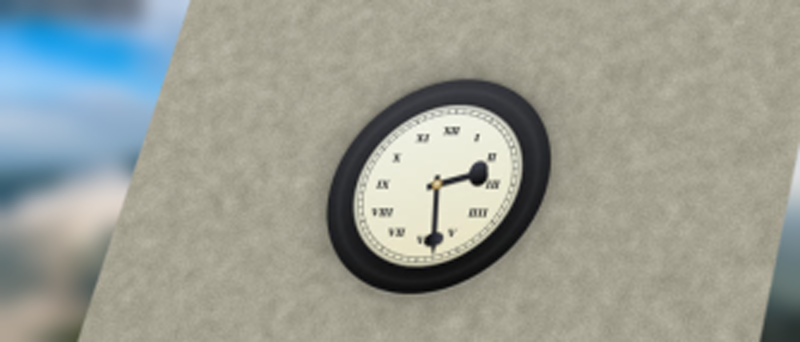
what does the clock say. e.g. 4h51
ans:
2h28
